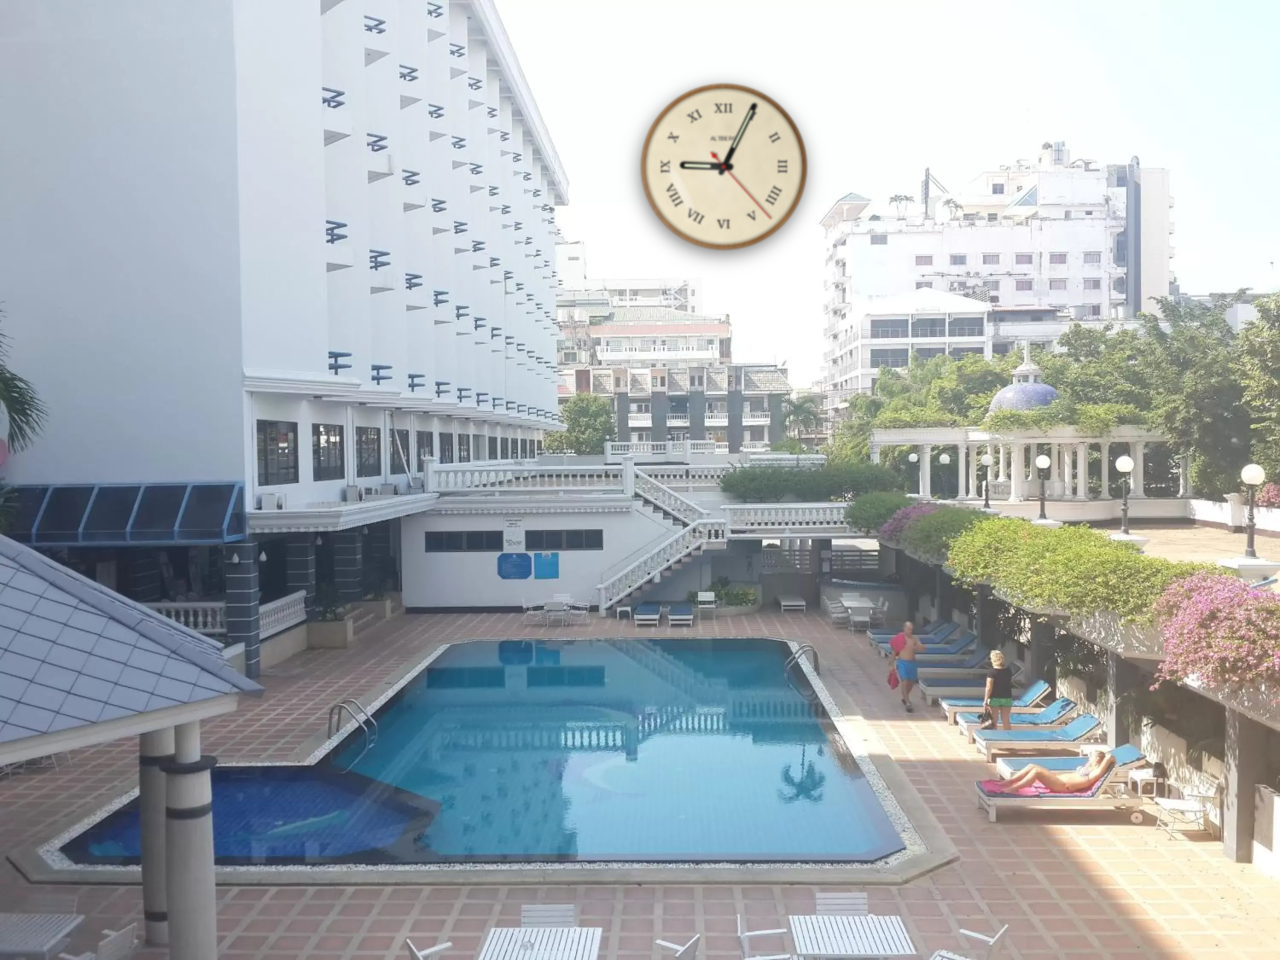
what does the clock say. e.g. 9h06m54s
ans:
9h04m23s
